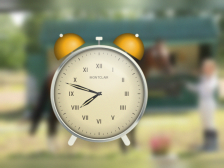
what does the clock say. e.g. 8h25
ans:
7h48
